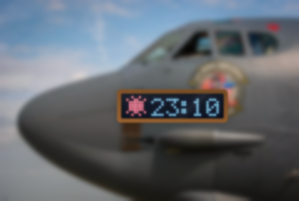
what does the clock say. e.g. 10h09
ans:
23h10
